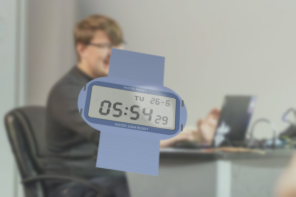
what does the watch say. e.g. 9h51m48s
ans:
5h54m29s
